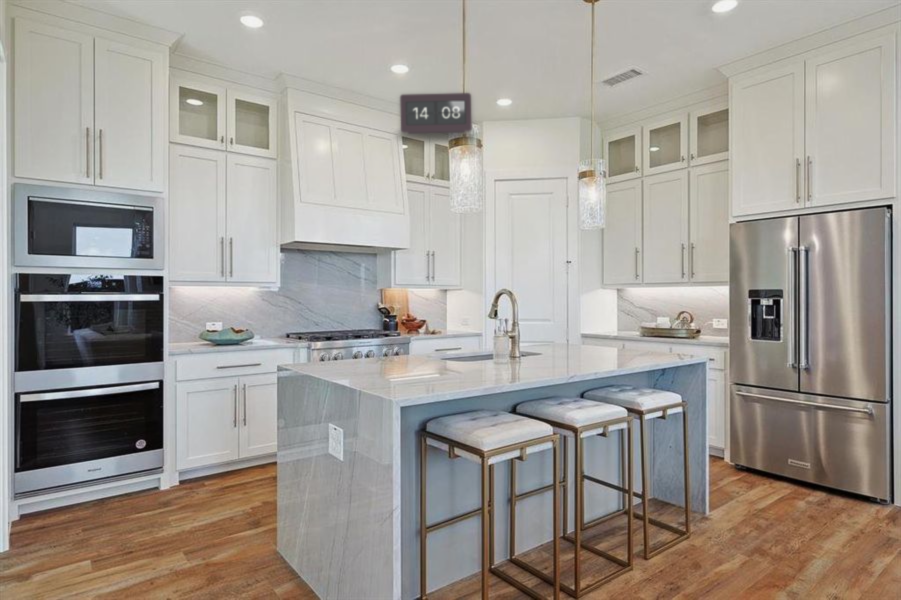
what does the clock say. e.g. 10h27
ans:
14h08
